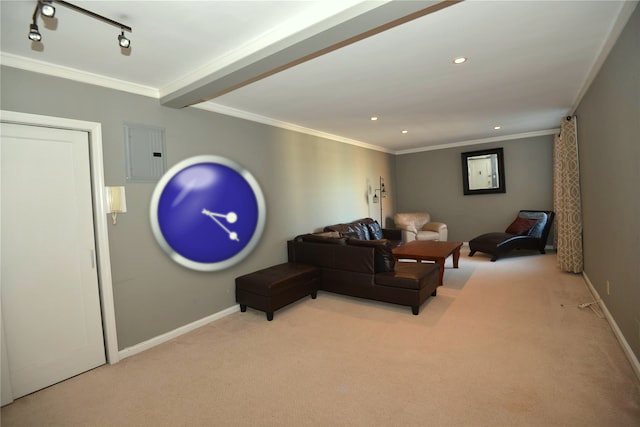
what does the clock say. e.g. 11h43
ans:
3h22
